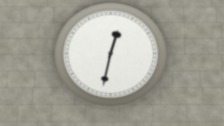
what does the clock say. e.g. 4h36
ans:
12h32
